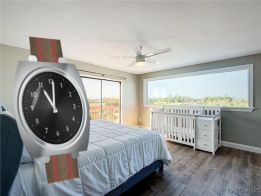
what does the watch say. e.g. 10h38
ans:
11h01
